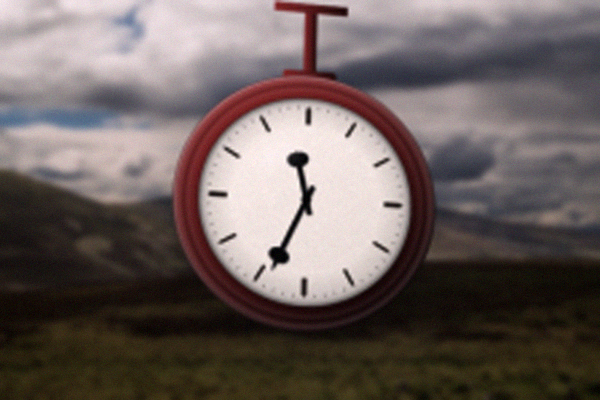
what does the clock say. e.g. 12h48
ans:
11h34
